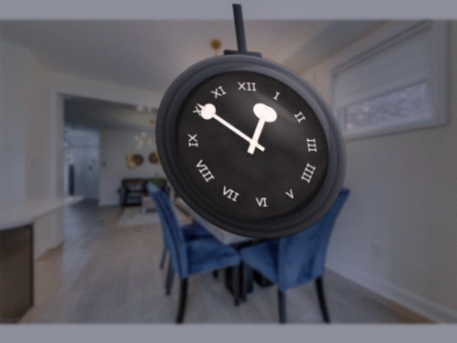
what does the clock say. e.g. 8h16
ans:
12h51
